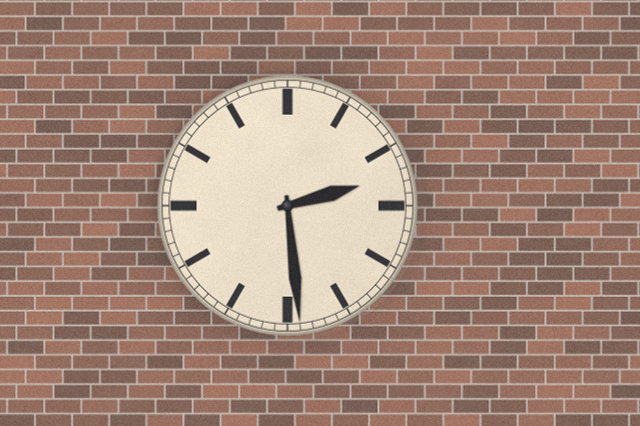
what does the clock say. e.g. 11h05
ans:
2h29
